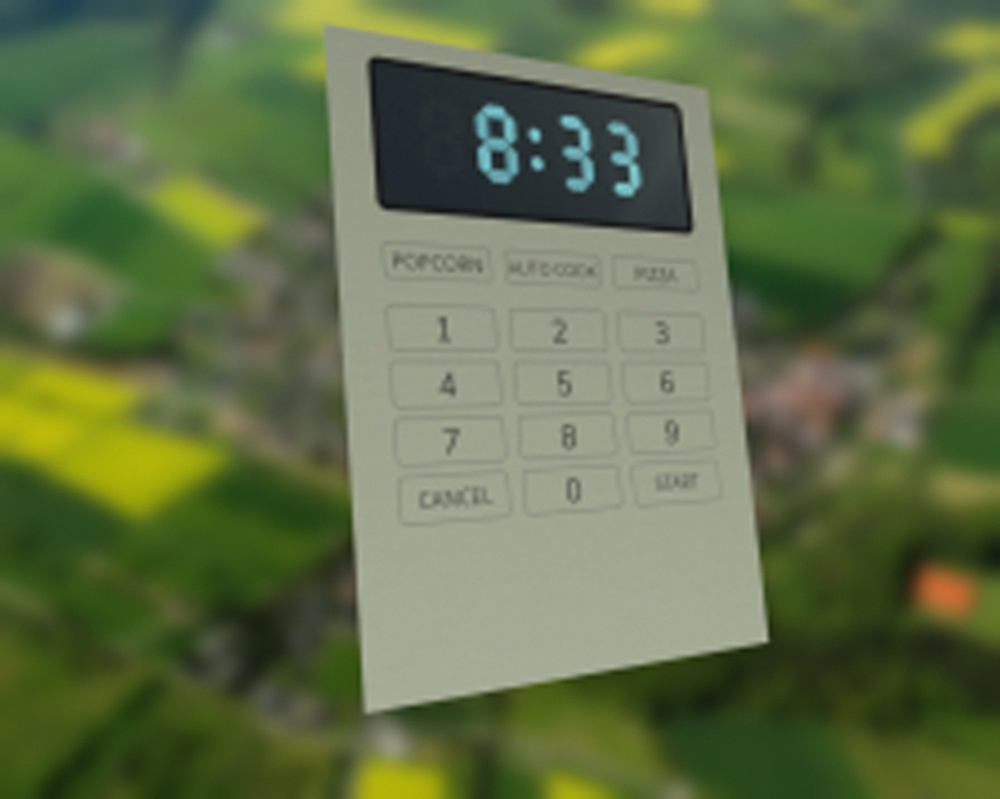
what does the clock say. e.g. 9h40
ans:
8h33
